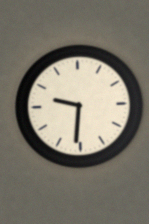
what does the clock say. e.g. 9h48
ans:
9h31
